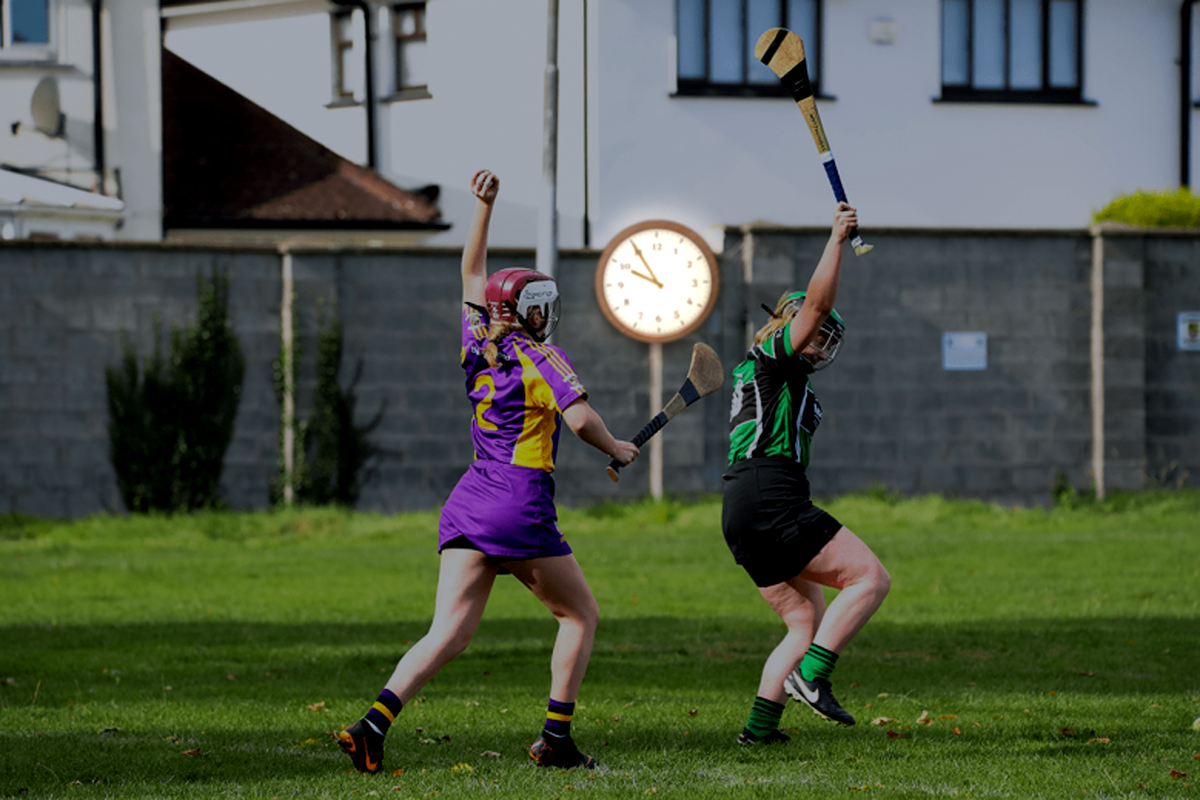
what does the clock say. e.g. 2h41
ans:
9h55
